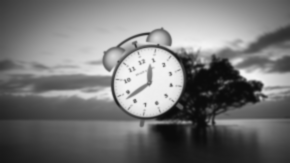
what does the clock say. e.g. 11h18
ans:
12h43
